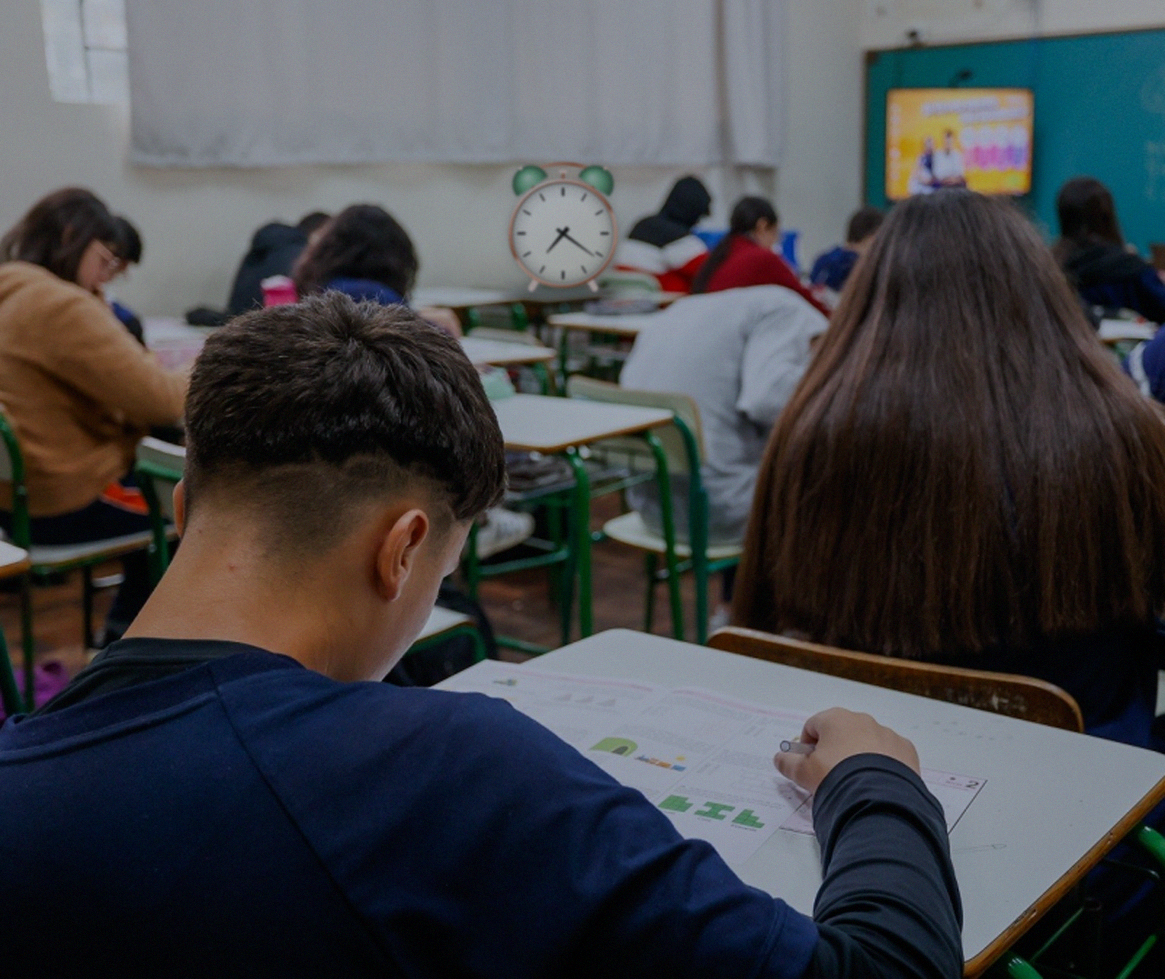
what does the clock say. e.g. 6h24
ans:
7h21
